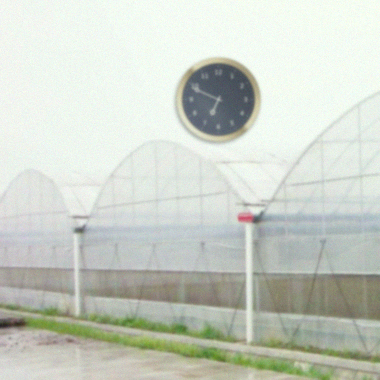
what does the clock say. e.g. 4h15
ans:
6h49
